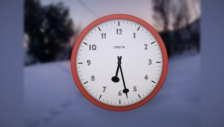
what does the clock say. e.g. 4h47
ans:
6h28
